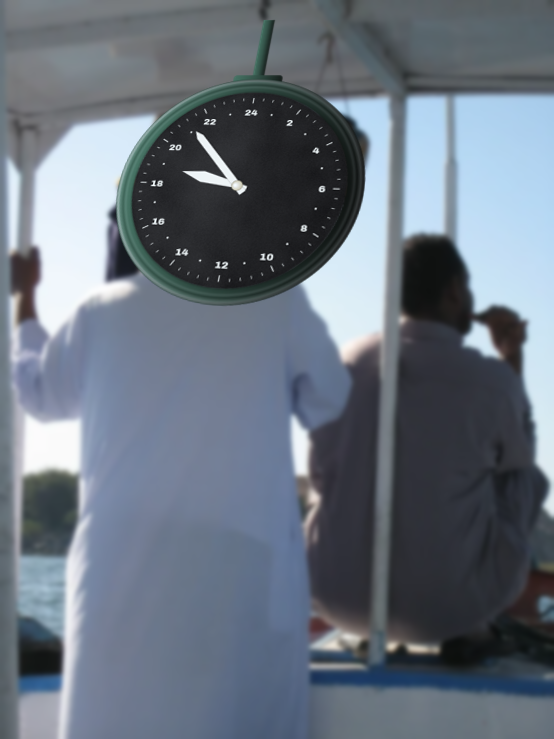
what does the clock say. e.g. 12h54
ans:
18h53
